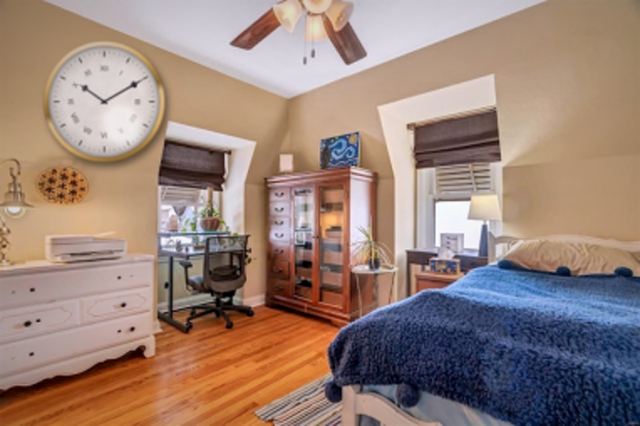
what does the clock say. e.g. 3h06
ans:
10h10
